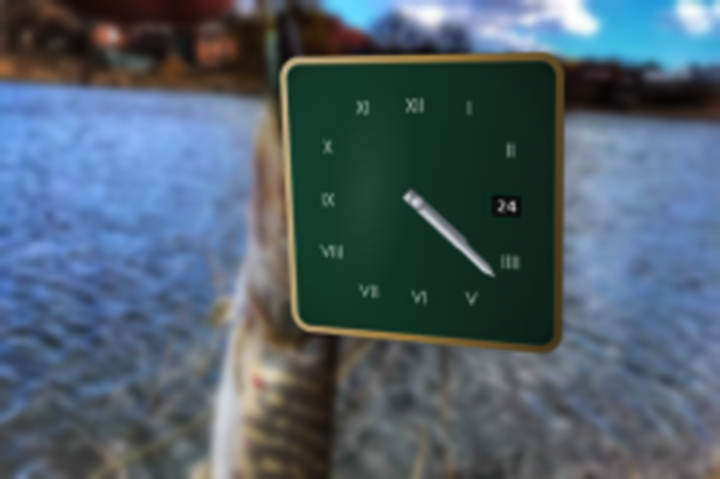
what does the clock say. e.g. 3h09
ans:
4h22
